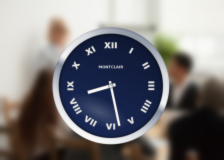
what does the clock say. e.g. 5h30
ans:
8h28
